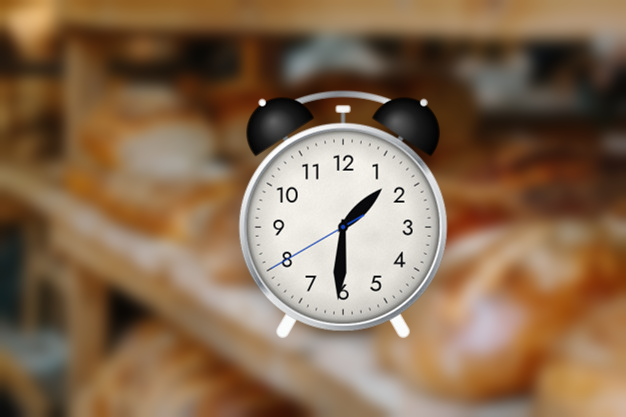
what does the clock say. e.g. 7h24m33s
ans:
1h30m40s
